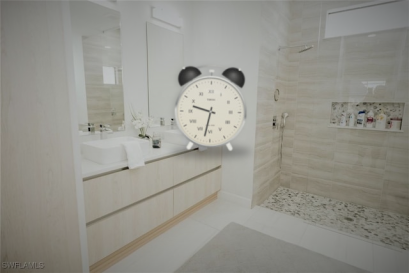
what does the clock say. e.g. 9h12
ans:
9h32
